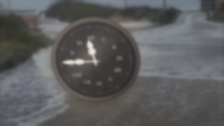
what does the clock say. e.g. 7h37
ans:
11h46
